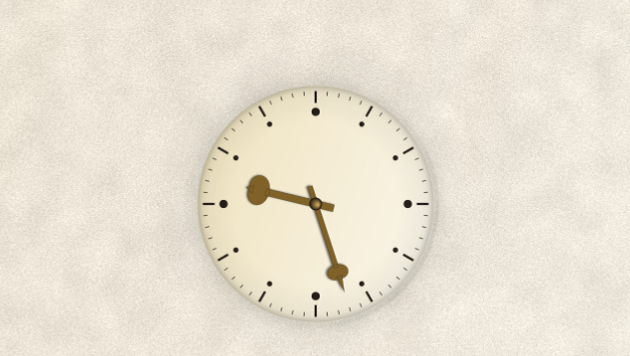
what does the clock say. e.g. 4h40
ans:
9h27
